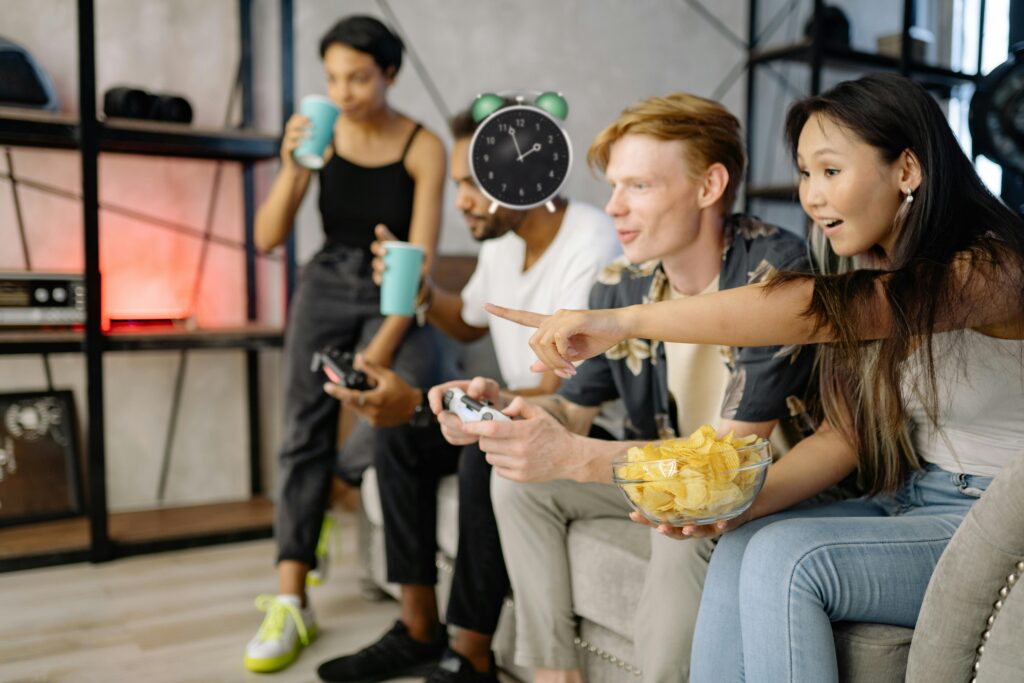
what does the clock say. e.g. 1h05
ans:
1h57
